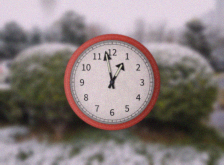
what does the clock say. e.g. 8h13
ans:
12h58
